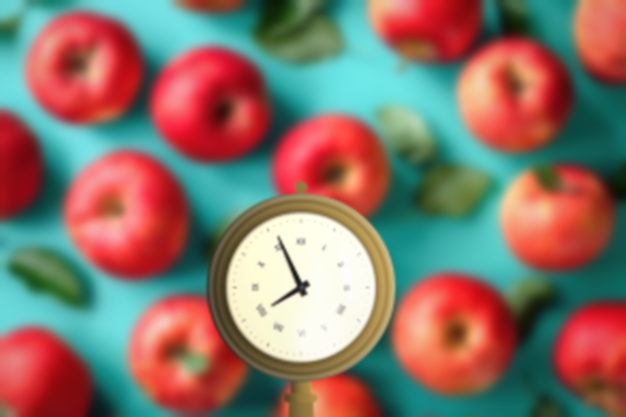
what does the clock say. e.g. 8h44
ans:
7h56
